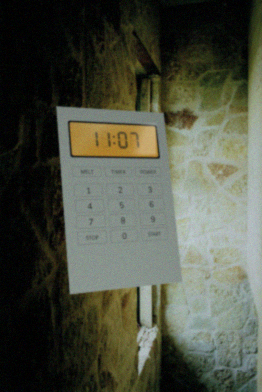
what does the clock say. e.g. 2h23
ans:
11h07
